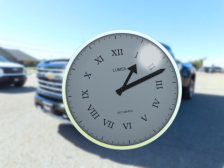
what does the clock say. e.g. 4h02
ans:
1h12
